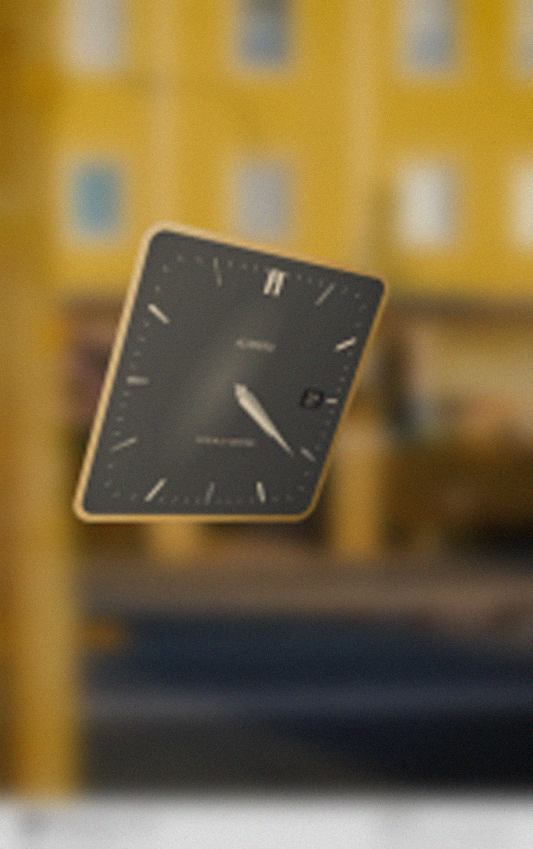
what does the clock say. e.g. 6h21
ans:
4h21
